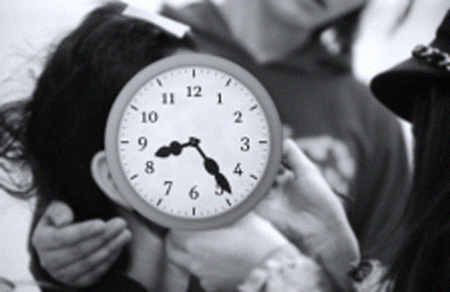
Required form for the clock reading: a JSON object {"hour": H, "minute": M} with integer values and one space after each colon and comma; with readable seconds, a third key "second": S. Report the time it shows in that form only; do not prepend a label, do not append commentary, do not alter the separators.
{"hour": 8, "minute": 24}
